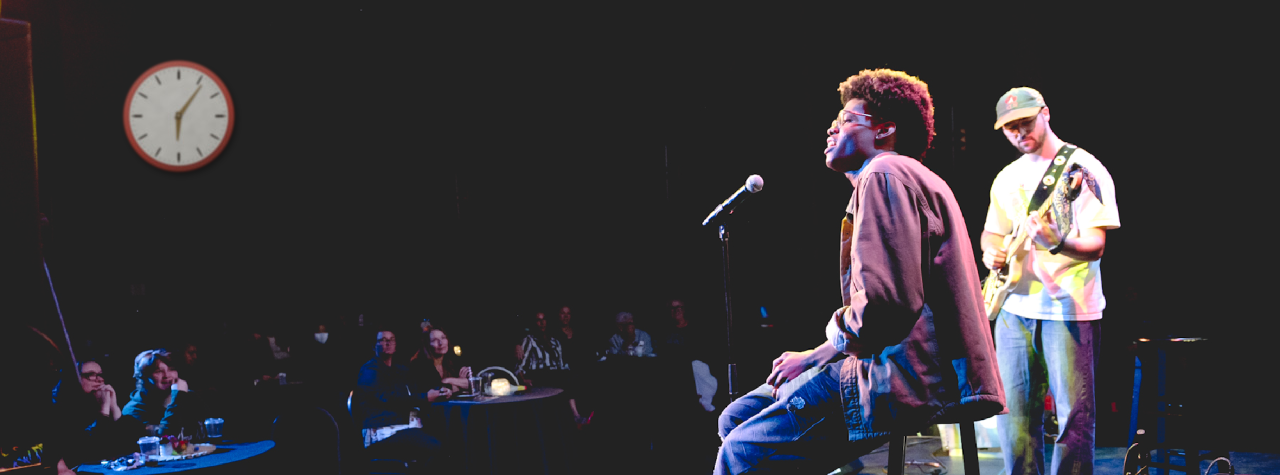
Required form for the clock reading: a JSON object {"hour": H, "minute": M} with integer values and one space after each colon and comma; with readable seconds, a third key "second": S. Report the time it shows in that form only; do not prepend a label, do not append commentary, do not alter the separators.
{"hour": 6, "minute": 6}
